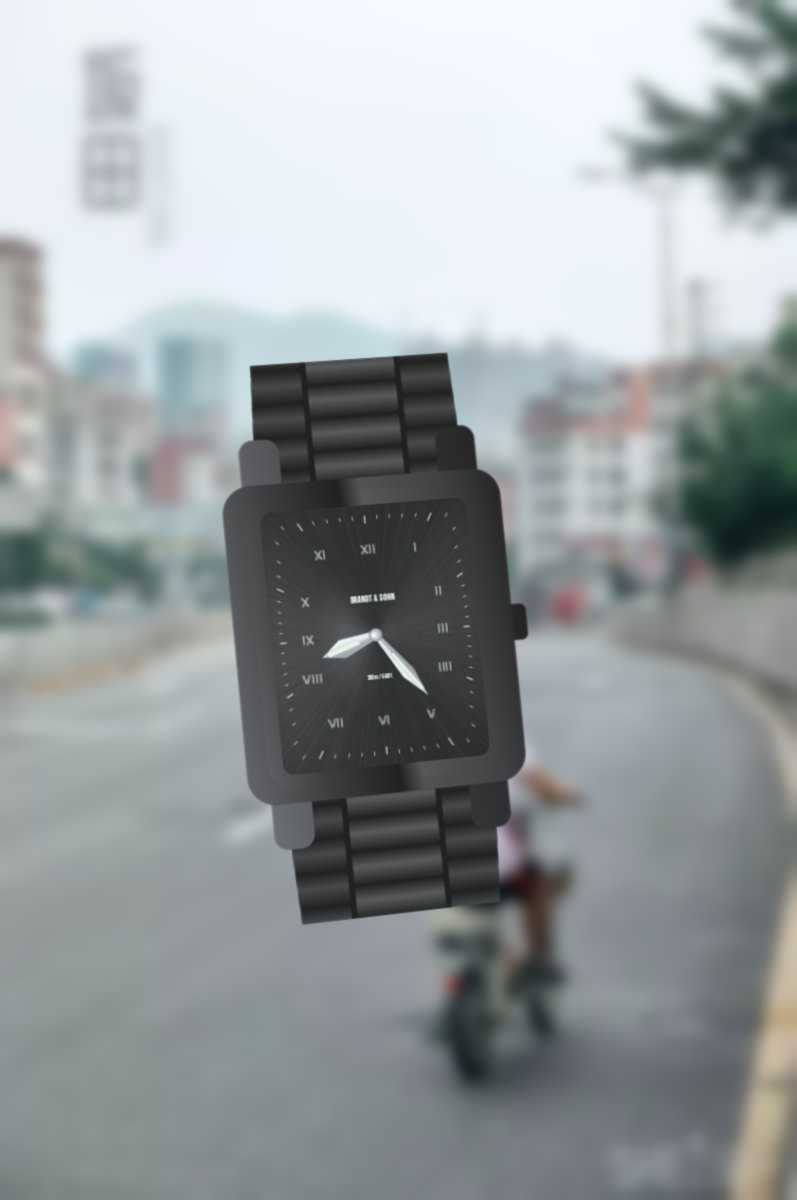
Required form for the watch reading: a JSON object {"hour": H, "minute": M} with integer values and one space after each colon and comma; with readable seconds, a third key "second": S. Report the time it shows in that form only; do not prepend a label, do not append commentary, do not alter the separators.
{"hour": 8, "minute": 24}
